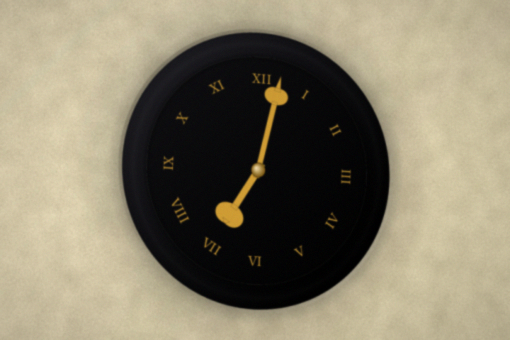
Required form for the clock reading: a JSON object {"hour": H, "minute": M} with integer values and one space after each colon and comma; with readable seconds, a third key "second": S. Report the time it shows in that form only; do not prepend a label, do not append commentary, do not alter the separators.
{"hour": 7, "minute": 2}
